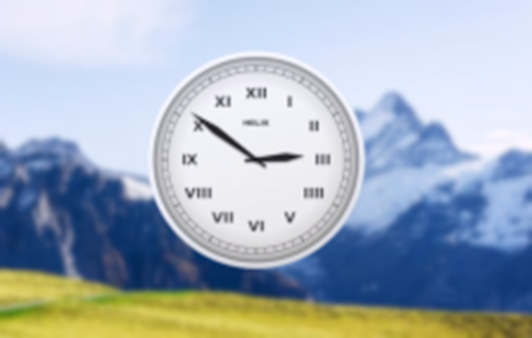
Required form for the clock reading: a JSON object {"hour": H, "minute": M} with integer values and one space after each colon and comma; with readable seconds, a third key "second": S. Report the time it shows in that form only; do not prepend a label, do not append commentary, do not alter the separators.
{"hour": 2, "minute": 51}
